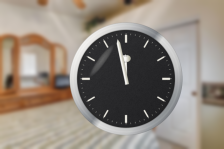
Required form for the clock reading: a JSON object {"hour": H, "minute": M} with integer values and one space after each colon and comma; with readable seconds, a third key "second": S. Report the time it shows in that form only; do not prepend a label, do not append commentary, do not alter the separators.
{"hour": 11, "minute": 58}
